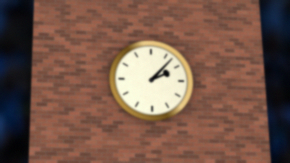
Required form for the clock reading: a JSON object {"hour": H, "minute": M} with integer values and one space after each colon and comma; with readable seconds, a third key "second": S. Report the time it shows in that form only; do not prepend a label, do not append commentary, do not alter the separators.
{"hour": 2, "minute": 7}
